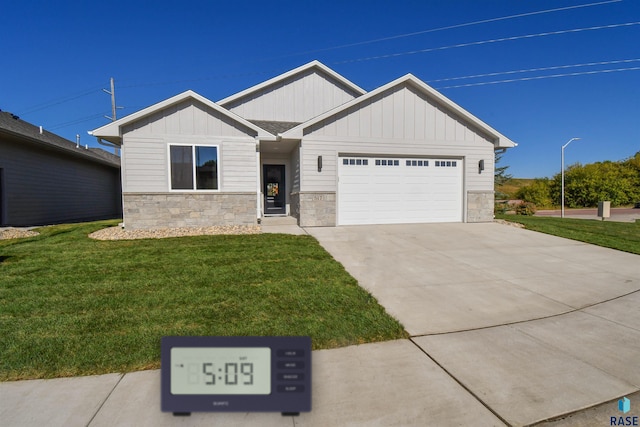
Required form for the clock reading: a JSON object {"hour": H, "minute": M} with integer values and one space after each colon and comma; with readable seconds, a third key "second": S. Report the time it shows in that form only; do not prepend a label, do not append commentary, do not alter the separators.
{"hour": 5, "minute": 9}
